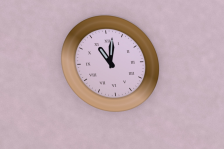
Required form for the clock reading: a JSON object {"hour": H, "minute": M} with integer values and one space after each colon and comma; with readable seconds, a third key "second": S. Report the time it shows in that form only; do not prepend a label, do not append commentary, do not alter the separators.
{"hour": 11, "minute": 2}
